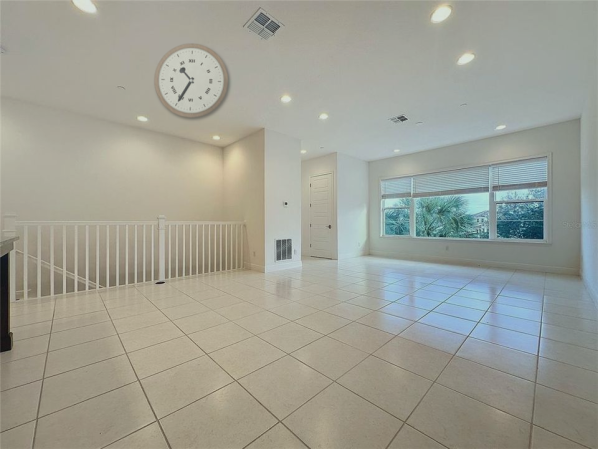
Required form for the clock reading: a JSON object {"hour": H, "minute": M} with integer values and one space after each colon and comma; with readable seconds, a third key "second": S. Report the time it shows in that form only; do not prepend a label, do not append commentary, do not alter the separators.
{"hour": 10, "minute": 35}
